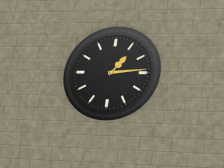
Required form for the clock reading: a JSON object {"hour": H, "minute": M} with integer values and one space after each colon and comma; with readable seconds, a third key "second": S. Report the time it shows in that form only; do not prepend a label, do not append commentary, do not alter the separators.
{"hour": 1, "minute": 14}
